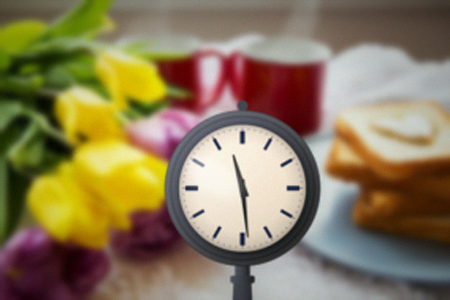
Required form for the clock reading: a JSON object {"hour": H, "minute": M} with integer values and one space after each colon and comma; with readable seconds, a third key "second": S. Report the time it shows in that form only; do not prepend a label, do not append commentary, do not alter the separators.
{"hour": 11, "minute": 29}
